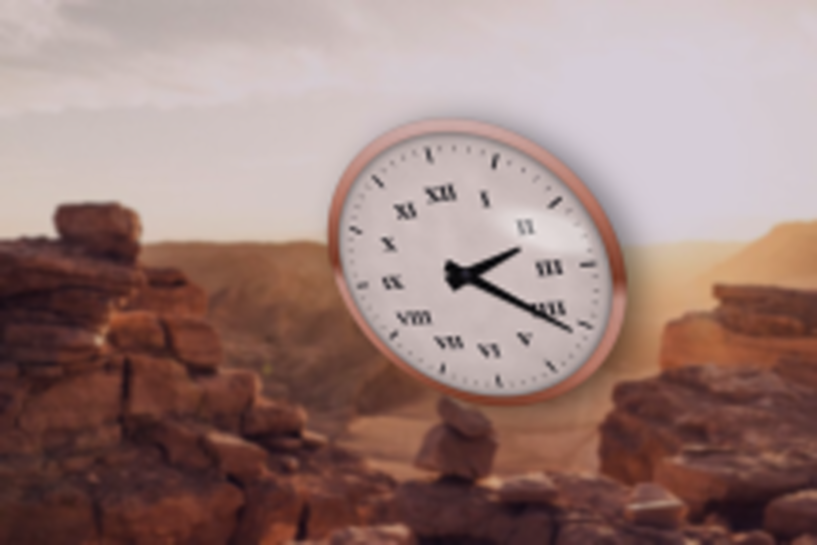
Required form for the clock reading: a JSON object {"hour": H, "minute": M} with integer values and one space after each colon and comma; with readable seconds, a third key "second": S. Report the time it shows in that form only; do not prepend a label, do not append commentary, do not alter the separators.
{"hour": 2, "minute": 21}
